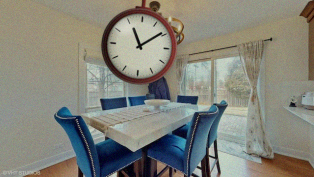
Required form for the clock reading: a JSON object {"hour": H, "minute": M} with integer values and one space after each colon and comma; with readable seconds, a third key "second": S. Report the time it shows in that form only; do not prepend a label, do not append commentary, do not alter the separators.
{"hour": 11, "minute": 9}
